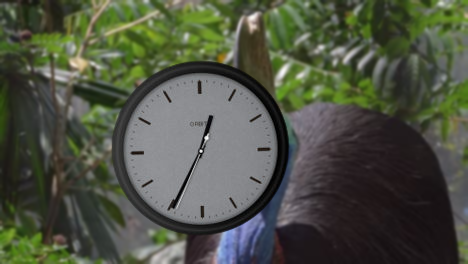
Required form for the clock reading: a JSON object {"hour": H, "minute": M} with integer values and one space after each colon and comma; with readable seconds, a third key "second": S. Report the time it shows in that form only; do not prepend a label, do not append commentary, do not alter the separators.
{"hour": 12, "minute": 34, "second": 34}
